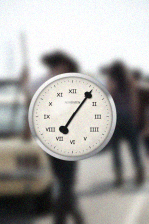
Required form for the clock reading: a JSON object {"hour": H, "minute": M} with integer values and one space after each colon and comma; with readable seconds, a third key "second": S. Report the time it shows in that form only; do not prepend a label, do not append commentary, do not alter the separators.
{"hour": 7, "minute": 6}
